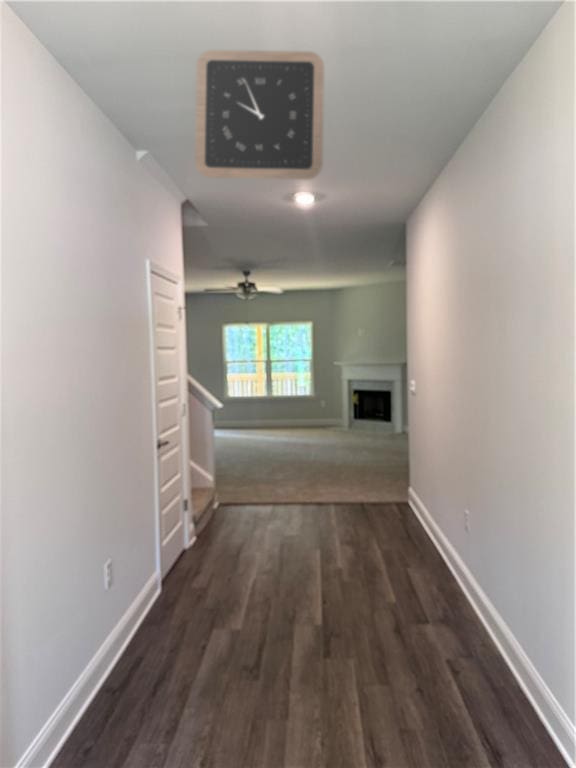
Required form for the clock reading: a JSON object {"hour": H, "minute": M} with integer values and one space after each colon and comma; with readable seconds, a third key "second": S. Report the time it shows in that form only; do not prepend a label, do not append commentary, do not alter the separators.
{"hour": 9, "minute": 56}
